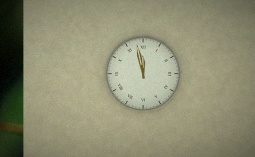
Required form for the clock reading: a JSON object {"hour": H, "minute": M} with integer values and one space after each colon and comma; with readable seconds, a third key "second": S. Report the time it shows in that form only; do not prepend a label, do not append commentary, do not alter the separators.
{"hour": 11, "minute": 58}
